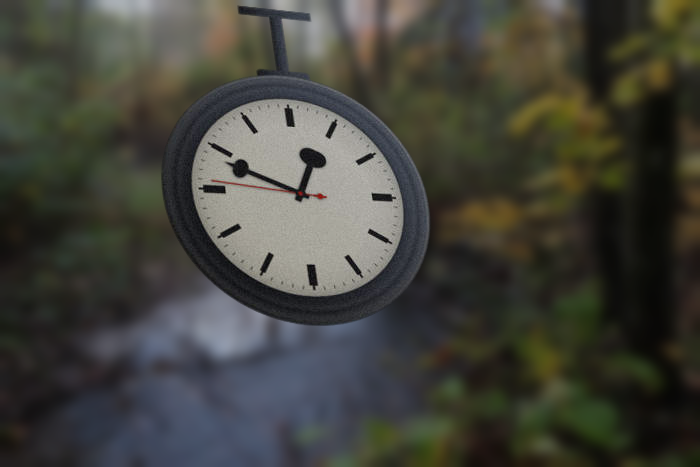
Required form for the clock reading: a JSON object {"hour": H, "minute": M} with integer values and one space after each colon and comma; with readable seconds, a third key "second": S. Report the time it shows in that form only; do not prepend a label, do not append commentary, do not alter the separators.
{"hour": 12, "minute": 48, "second": 46}
